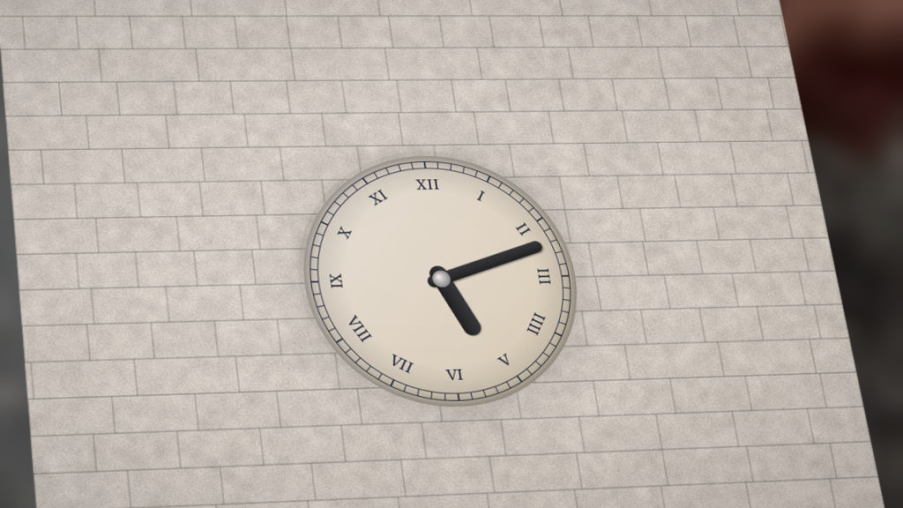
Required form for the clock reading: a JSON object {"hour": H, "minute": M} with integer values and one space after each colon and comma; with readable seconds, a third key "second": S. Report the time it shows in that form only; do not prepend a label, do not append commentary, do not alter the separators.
{"hour": 5, "minute": 12}
